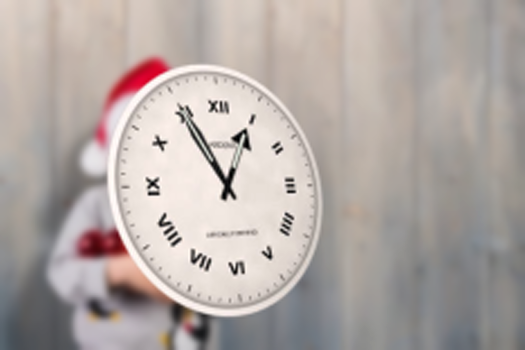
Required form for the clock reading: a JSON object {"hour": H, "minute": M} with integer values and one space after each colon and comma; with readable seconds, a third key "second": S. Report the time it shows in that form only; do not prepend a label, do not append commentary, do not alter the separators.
{"hour": 12, "minute": 55}
